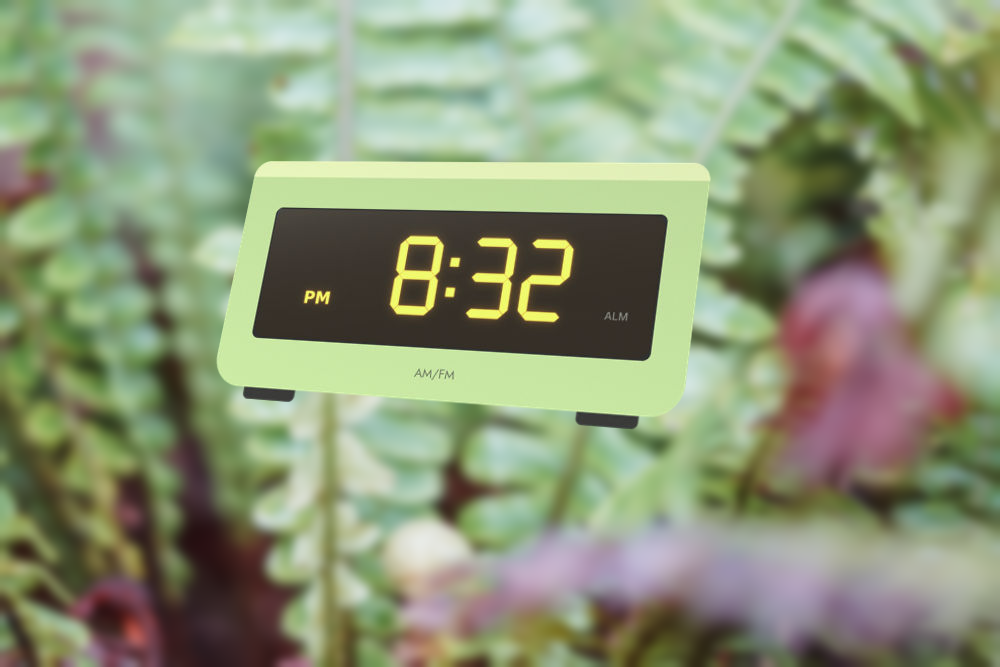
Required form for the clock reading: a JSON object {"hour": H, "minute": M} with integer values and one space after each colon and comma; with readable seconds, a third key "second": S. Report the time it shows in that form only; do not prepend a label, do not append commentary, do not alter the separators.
{"hour": 8, "minute": 32}
